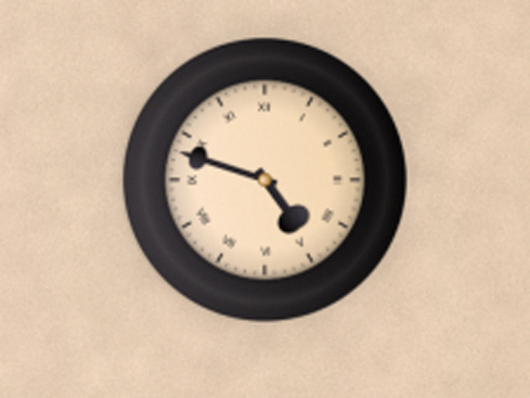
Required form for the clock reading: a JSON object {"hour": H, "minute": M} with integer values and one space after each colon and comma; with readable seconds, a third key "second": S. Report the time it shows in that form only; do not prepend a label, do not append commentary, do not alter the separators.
{"hour": 4, "minute": 48}
